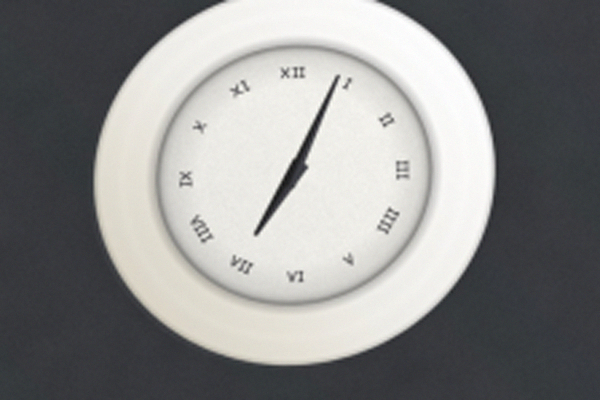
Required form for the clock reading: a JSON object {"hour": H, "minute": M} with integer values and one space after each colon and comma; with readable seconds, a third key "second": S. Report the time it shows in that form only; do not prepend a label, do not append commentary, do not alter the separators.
{"hour": 7, "minute": 4}
